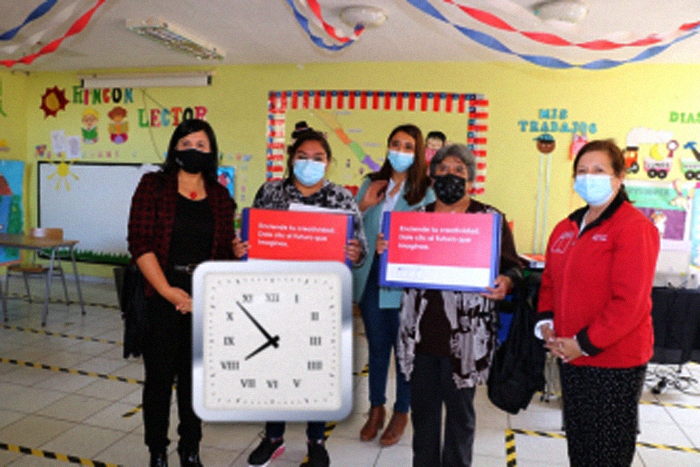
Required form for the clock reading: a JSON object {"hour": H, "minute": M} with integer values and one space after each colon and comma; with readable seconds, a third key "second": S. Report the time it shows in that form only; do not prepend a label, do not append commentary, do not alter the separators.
{"hour": 7, "minute": 53}
